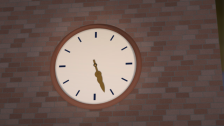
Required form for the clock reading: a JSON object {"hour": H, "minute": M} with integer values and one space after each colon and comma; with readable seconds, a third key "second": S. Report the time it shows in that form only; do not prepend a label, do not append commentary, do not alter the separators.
{"hour": 5, "minute": 27}
